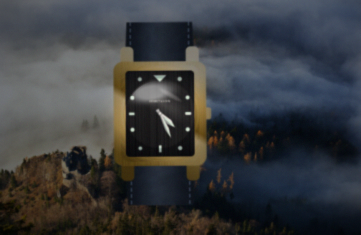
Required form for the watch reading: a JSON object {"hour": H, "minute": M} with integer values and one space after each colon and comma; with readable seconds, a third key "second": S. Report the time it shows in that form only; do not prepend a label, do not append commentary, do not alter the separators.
{"hour": 4, "minute": 26}
